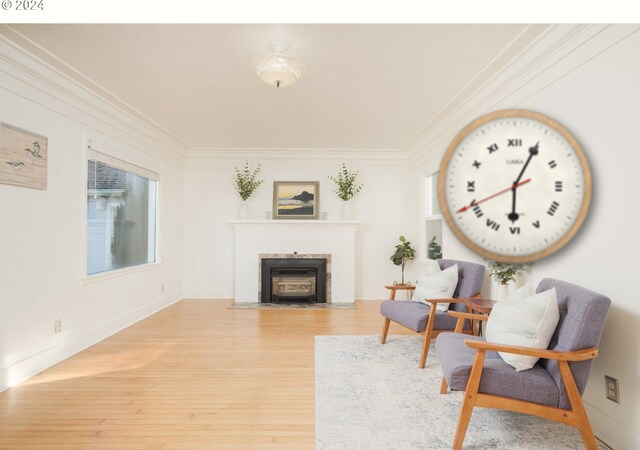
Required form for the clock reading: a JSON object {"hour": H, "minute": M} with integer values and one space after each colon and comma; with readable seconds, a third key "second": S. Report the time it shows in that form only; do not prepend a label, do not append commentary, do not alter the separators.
{"hour": 6, "minute": 4, "second": 41}
